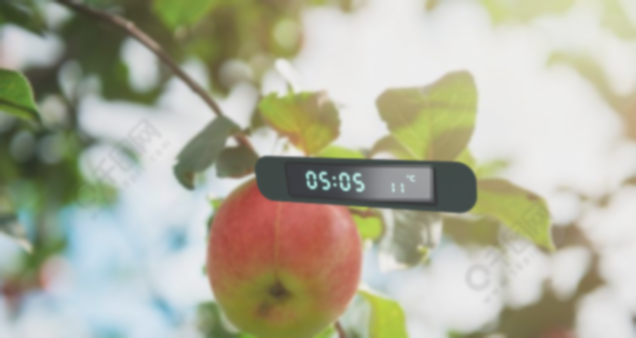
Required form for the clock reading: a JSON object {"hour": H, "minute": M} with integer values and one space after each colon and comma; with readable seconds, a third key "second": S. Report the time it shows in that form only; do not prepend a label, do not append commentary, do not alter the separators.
{"hour": 5, "minute": 5}
